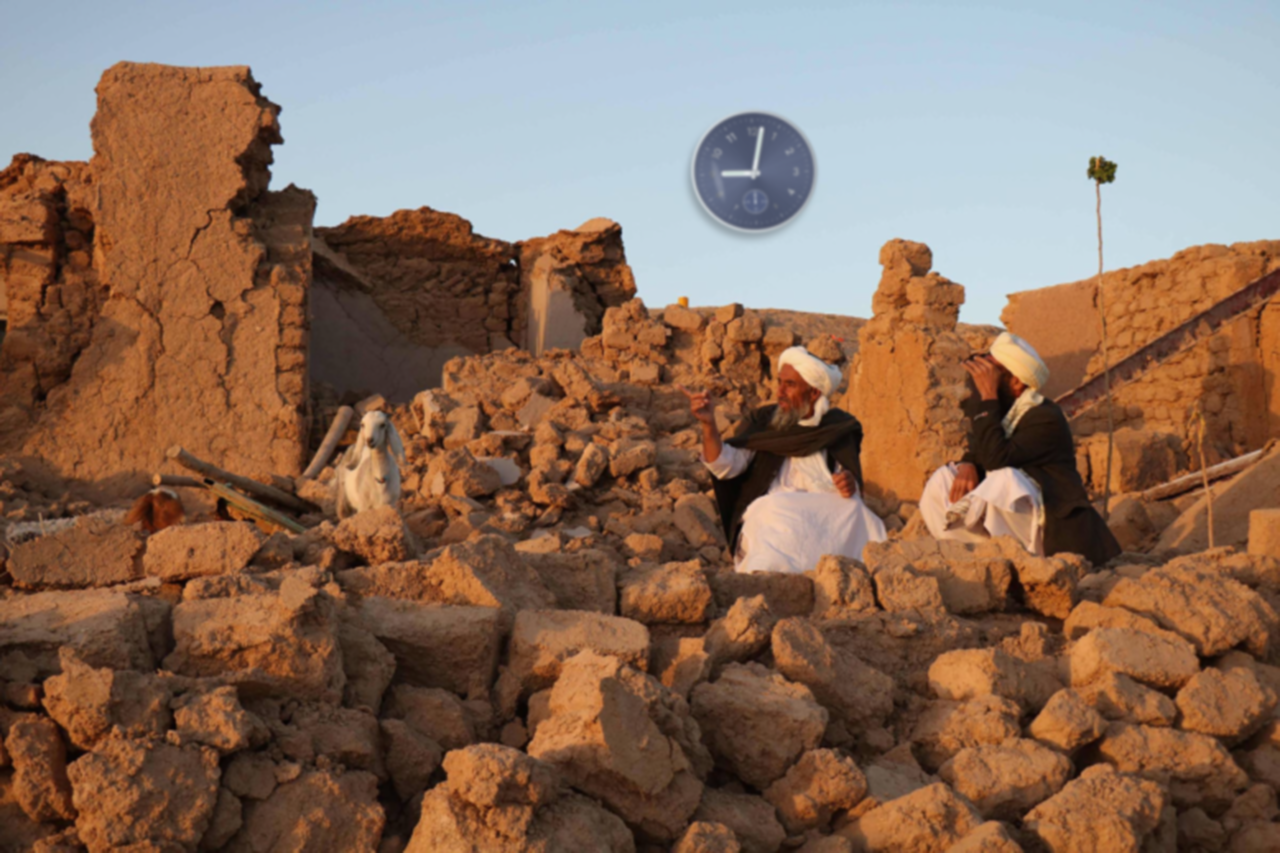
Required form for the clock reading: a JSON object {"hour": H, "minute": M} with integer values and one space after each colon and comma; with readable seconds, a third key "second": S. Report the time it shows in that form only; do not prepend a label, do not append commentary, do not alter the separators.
{"hour": 9, "minute": 2}
